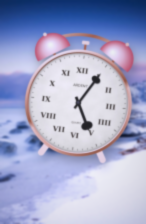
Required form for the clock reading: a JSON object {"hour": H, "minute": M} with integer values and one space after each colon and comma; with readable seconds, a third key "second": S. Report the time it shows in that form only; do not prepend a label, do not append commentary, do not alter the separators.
{"hour": 5, "minute": 5}
